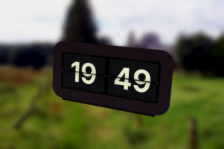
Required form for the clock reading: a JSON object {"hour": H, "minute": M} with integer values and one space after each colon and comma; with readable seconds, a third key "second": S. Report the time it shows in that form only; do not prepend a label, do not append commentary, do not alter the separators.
{"hour": 19, "minute": 49}
